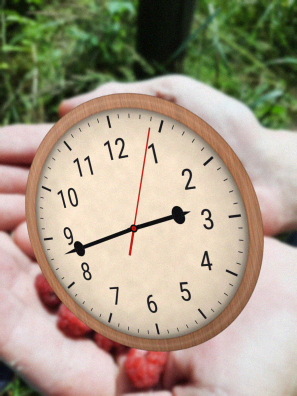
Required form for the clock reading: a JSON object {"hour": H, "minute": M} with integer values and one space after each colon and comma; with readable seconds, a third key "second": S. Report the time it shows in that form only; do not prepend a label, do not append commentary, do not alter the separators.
{"hour": 2, "minute": 43, "second": 4}
